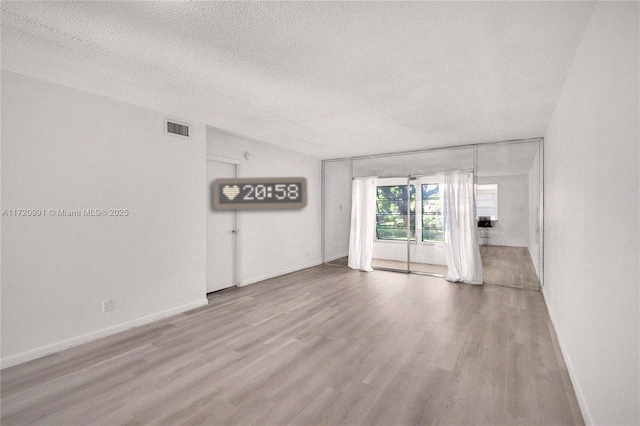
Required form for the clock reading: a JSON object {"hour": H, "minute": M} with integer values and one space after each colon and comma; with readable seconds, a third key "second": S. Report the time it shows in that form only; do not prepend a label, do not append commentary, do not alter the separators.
{"hour": 20, "minute": 58}
